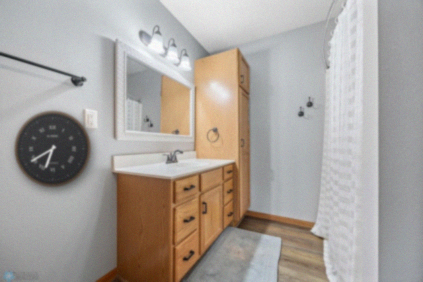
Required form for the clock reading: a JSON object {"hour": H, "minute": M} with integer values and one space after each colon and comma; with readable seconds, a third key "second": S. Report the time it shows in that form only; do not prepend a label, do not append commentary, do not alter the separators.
{"hour": 6, "minute": 40}
